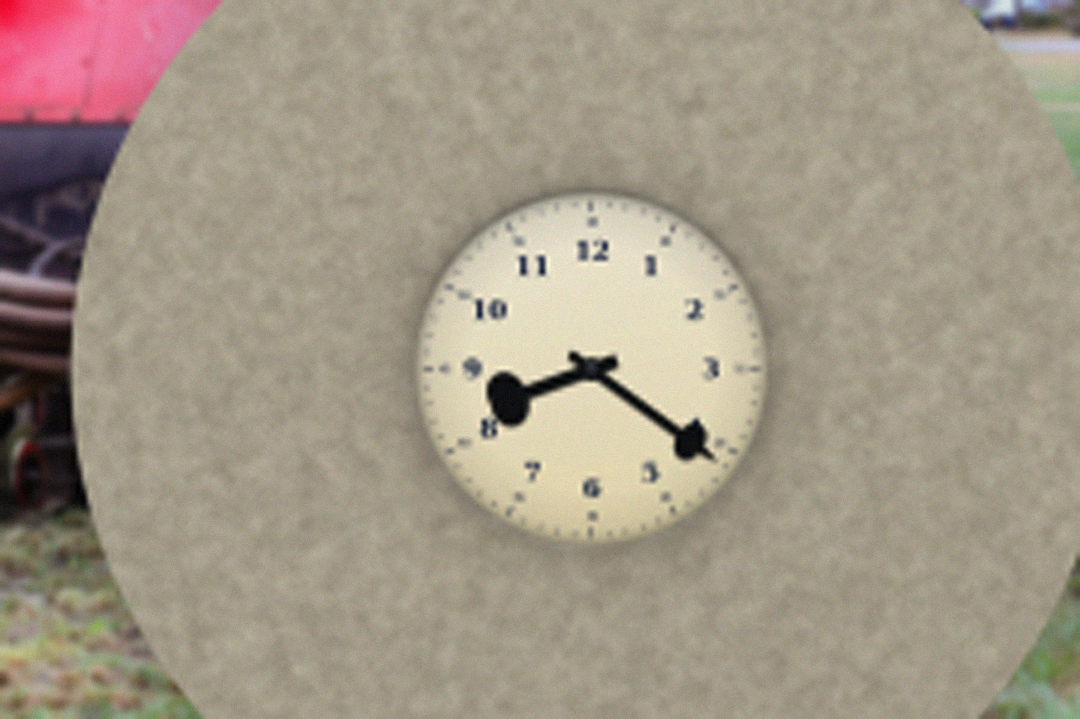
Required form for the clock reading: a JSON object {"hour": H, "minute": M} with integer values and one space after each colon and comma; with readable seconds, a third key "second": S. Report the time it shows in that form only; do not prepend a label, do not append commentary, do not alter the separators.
{"hour": 8, "minute": 21}
